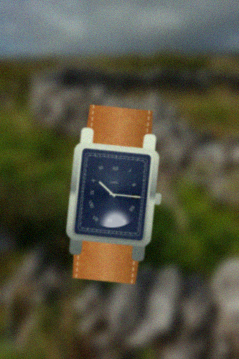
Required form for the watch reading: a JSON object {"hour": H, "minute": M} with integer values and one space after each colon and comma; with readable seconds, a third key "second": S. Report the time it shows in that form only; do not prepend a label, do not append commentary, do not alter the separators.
{"hour": 10, "minute": 15}
